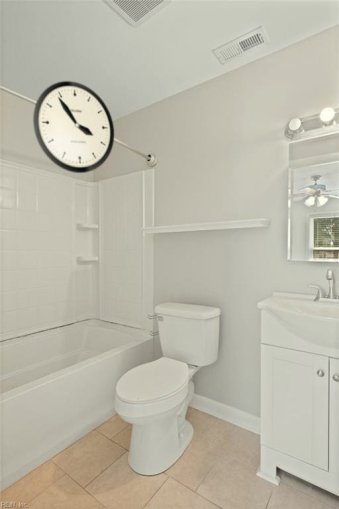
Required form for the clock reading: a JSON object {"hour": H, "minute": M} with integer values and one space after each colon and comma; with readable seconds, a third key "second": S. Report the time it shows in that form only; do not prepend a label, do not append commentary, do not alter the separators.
{"hour": 3, "minute": 54}
